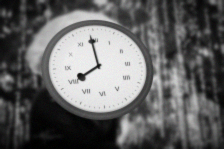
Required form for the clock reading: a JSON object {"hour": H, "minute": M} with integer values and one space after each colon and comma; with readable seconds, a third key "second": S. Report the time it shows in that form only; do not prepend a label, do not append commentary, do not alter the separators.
{"hour": 7, "minute": 59}
